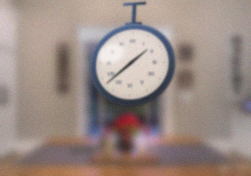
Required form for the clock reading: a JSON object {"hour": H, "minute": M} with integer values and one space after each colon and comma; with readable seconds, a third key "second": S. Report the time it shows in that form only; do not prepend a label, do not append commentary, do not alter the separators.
{"hour": 1, "minute": 38}
